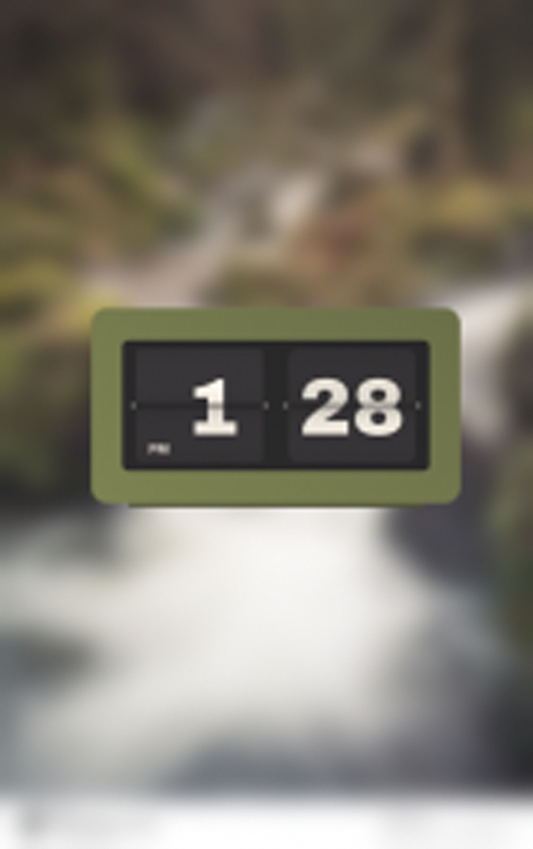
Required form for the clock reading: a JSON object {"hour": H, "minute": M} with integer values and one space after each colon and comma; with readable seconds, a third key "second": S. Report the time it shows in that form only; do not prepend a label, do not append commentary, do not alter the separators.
{"hour": 1, "minute": 28}
